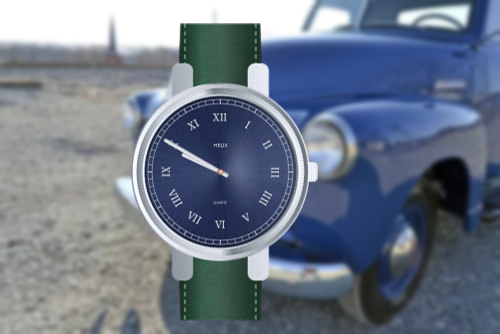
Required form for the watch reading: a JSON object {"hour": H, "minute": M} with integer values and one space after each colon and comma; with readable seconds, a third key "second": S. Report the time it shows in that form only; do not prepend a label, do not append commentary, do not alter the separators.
{"hour": 9, "minute": 50}
